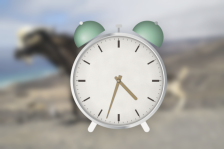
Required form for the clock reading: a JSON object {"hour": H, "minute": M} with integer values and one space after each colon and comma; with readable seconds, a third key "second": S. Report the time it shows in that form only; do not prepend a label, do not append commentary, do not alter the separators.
{"hour": 4, "minute": 33}
